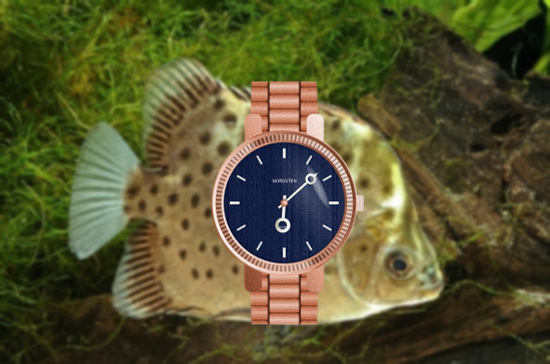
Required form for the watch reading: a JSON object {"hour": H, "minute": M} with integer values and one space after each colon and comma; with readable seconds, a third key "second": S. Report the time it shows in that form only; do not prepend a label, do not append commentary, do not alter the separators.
{"hour": 6, "minute": 8}
